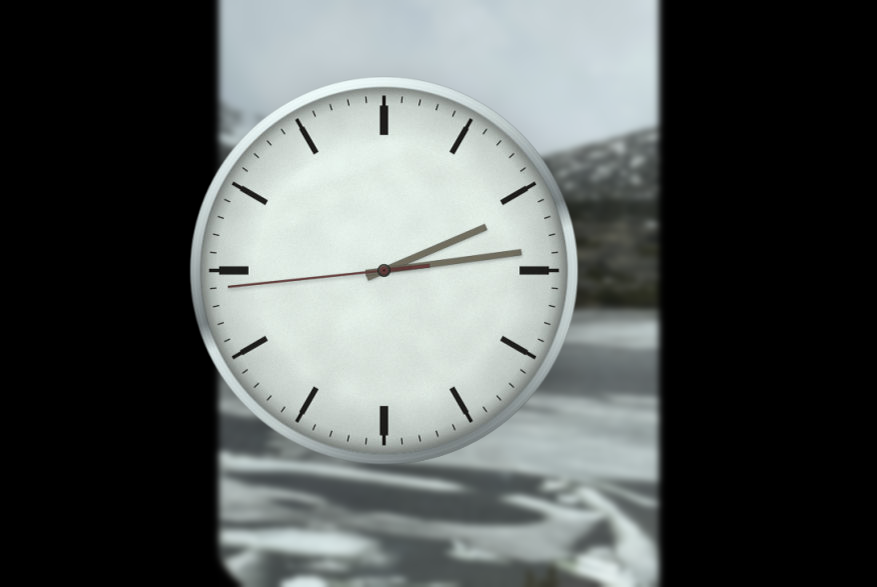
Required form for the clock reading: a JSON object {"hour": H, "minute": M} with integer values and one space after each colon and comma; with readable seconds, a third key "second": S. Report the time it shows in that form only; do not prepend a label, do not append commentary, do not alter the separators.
{"hour": 2, "minute": 13, "second": 44}
